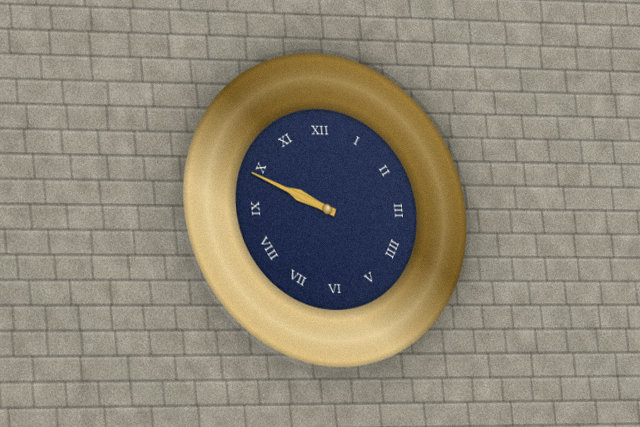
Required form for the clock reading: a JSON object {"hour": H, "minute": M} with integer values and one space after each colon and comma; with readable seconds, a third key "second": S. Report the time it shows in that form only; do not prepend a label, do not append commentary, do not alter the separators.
{"hour": 9, "minute": 49}
